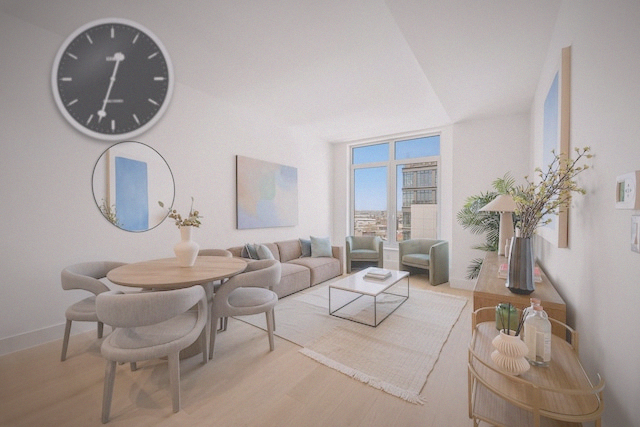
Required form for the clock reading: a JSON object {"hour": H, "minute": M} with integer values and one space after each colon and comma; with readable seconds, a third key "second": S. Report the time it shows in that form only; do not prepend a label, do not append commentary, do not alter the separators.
{"hour": 12, "minute": 33}
